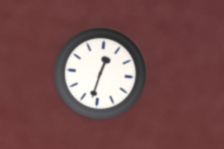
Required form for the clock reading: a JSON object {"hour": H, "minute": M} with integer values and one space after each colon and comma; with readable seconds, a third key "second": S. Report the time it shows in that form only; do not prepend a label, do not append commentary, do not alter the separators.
{"hour": 12, "minute": 32}
